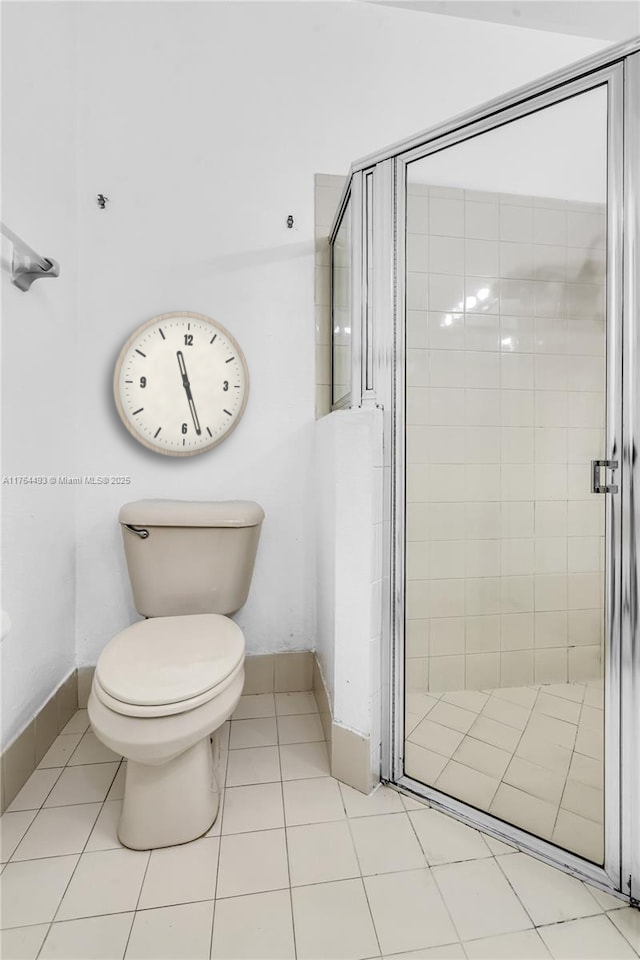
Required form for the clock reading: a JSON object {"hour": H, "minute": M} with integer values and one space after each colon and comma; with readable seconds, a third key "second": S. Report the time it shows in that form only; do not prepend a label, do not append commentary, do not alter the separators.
{"hour": 11, "minute": 27}
